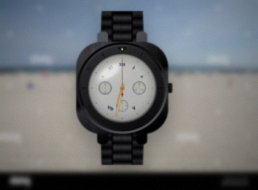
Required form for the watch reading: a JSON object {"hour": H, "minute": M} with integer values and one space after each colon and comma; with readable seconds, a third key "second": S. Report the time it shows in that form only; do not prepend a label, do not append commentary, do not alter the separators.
{"hour": 6, "minute": 32}
